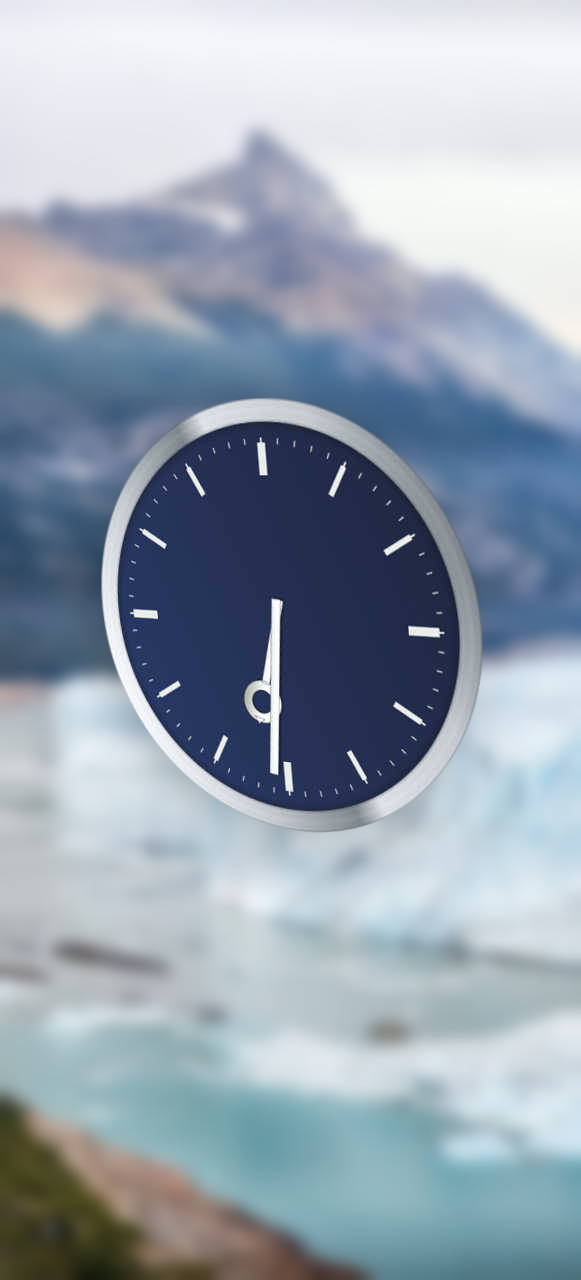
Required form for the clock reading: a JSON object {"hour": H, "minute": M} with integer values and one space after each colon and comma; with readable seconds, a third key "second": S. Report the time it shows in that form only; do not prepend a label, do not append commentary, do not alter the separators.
{"hour": 6, "minute": 31}
